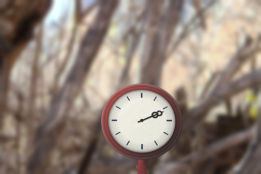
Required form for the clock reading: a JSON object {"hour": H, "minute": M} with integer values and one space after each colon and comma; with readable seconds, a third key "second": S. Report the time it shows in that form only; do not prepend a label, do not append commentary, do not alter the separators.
{"hour": 2, "minute": 11}
